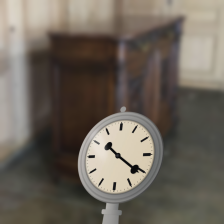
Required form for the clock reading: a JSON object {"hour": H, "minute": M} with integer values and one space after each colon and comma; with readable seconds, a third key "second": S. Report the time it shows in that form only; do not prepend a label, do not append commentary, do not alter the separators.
{"hour": 10, "minute": 21}
